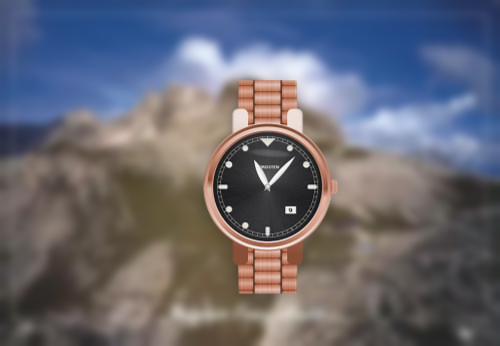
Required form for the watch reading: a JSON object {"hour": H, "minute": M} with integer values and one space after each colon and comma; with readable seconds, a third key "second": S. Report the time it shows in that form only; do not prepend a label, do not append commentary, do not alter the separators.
{"hour": 11, "minute": 7}
